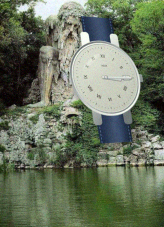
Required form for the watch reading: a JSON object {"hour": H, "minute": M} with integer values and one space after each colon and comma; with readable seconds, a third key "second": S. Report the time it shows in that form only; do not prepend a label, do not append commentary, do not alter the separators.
{"hour": 3, "minute": 15}
